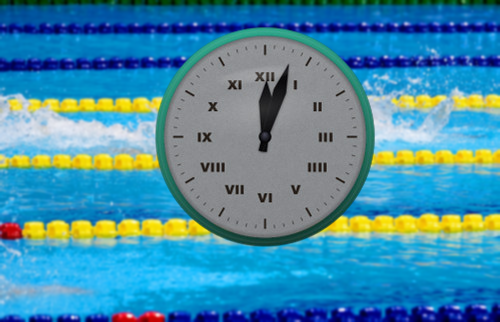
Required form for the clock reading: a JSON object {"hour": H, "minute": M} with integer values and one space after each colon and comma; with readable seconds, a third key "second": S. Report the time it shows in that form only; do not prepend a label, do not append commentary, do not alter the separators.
{"hour": 12, "minute": 3}
